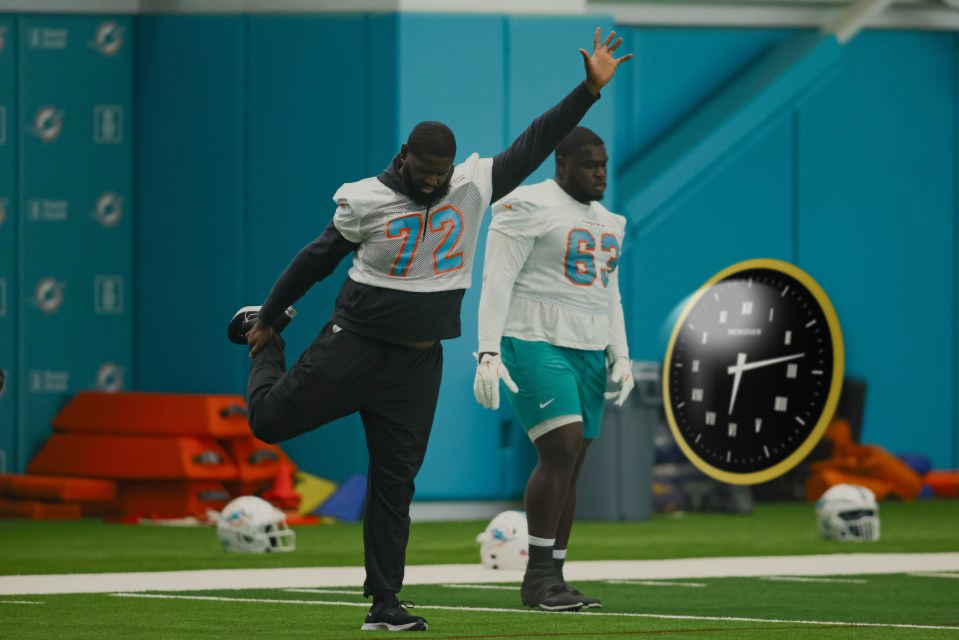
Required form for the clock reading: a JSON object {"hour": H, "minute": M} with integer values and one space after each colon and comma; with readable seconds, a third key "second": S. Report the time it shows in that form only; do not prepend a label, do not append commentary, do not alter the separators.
{"hour": 6, "minute": 13}
